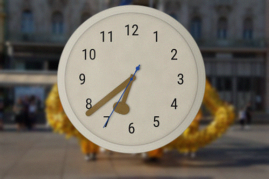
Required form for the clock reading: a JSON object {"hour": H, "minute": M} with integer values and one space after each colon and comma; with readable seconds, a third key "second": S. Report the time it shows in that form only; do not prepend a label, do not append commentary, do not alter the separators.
{"hour": 6, "minute": 38, "second": 35}
